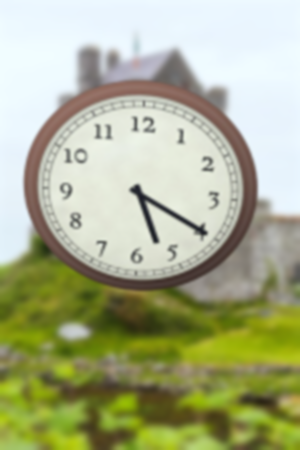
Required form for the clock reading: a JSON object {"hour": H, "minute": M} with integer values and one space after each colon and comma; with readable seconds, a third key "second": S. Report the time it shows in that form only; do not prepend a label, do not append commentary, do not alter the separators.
{"hour": 5, "minute": 20}
